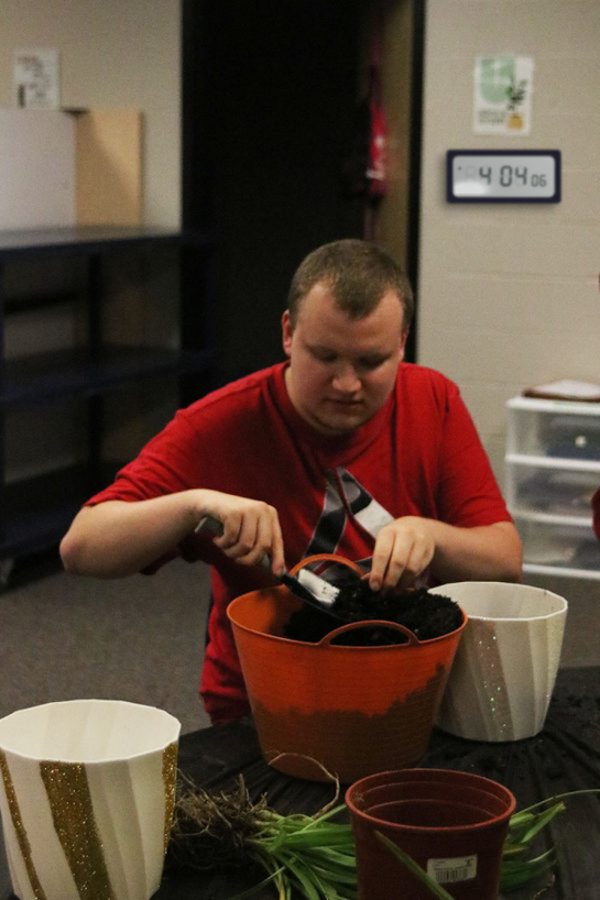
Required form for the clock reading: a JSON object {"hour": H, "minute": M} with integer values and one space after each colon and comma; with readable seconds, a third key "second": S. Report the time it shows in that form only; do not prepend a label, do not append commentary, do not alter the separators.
{"hour": 4, "minute": 4}
